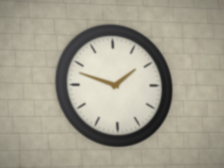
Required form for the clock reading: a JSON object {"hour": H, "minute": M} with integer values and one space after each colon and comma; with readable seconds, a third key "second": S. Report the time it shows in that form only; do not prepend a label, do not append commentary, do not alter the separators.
{"hour": 1, "minute": 48}
